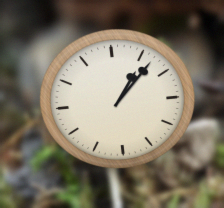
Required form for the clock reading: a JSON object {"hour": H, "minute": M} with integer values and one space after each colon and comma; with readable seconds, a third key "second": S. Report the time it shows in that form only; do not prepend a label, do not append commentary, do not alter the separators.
{"hour": 1, "minute": 7}
